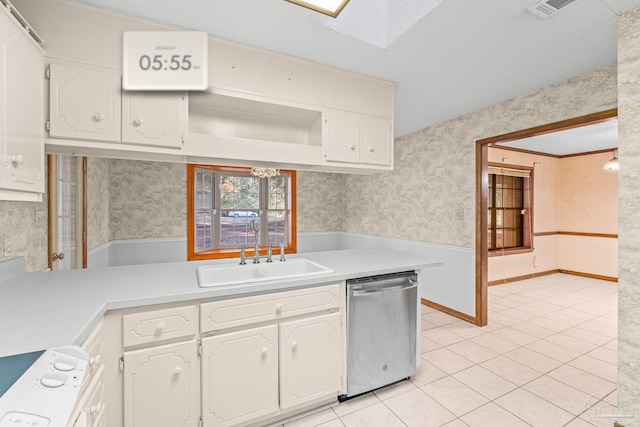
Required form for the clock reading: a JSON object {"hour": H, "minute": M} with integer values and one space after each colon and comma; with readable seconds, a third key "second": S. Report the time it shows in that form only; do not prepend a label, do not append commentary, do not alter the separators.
{"hour": 5, "minute": 55}
